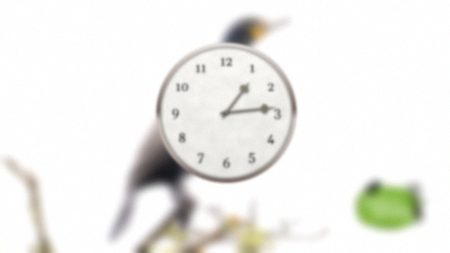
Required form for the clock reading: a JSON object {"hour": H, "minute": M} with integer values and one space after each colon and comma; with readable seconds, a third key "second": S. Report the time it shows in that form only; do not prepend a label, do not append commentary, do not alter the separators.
{"hour": 1, "minute": 14}
